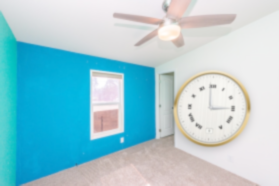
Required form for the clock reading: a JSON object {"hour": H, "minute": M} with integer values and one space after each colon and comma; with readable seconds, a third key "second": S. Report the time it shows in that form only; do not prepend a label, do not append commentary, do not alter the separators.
{"hour": 2, "minute": 59}
